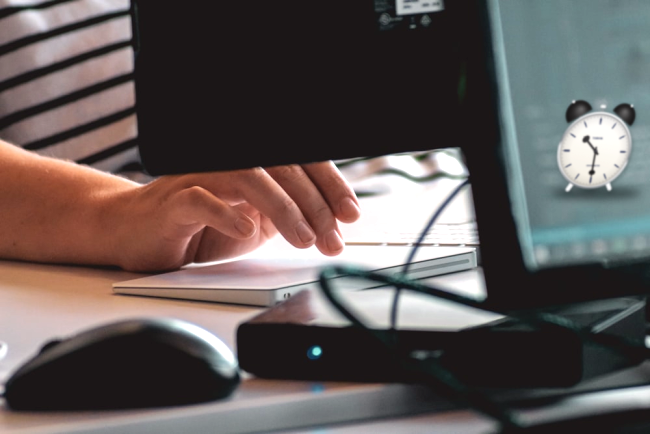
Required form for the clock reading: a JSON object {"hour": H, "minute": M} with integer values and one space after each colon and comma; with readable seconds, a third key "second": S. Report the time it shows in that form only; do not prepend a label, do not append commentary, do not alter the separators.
{"hour": 10, "minute": 30}
